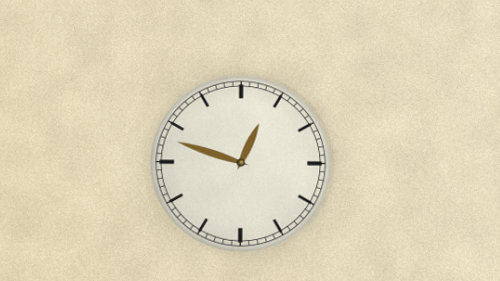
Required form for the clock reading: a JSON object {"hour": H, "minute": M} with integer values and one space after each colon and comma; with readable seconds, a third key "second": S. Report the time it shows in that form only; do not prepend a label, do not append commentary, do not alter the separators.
{"hour": 12, "minute": 48}
